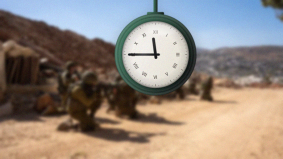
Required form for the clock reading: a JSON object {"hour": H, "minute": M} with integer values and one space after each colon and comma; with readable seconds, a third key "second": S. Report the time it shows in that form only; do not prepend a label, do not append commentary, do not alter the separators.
{"hour": 11, "minute": 45}
